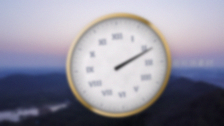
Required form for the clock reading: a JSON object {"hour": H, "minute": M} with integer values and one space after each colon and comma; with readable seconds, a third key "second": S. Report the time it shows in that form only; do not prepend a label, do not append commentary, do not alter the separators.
{"hour": 2, "minute": 11}
